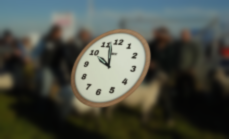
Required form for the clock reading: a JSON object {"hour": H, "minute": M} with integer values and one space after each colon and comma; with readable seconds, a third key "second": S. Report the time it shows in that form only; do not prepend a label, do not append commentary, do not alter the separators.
{"hour": 9, "minute": 57}
